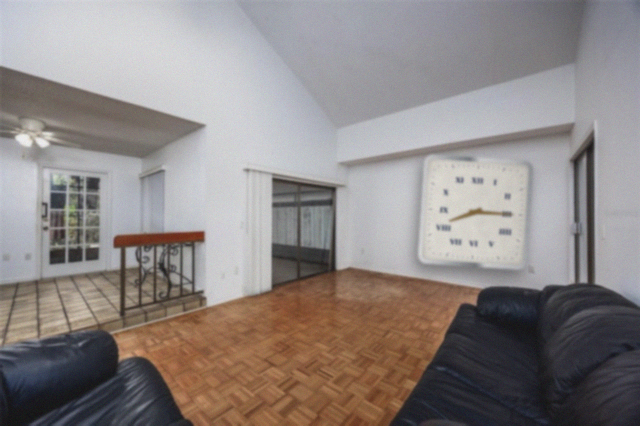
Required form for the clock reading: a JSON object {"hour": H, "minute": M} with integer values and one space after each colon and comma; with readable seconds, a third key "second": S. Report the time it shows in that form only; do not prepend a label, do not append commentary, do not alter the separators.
{"hour": 8, "minute": 15}
